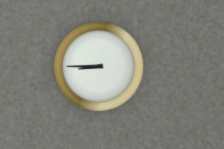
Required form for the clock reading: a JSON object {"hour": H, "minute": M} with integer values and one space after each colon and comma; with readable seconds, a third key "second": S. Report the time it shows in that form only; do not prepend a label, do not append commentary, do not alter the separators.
{"hour": 8, "minute": 45}
